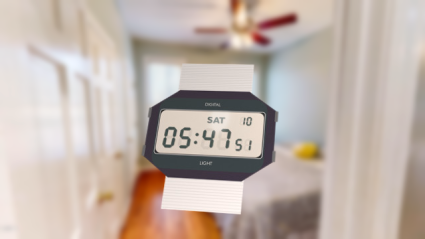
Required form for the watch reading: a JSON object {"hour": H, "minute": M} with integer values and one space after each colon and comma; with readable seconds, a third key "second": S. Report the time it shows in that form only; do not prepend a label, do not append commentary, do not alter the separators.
{"hour": 5, "minute": 47, "second": 51}
